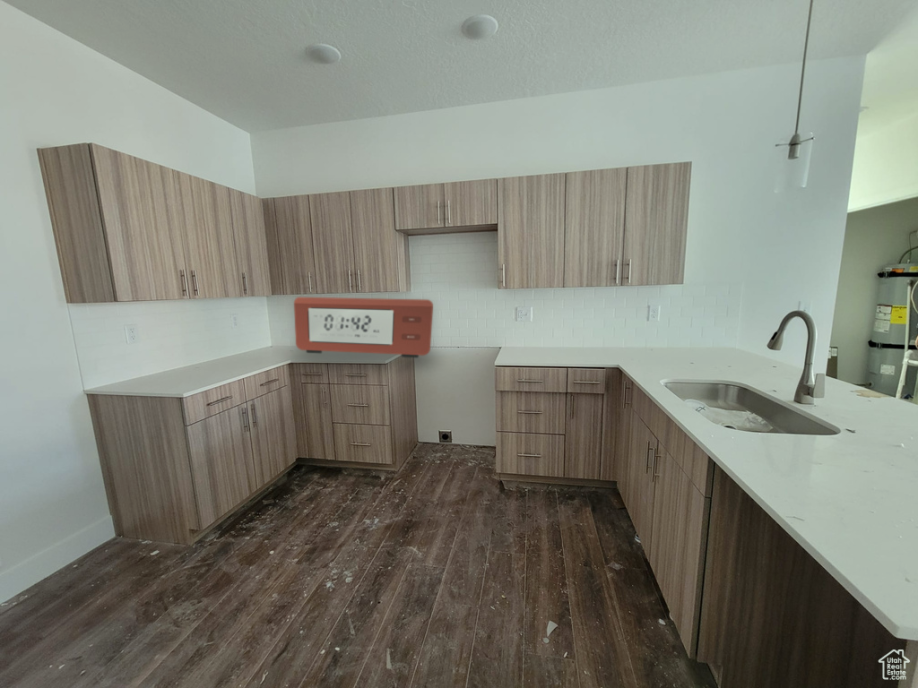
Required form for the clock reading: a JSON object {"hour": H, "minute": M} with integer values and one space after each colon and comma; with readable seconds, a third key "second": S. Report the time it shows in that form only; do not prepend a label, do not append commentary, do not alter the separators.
{"hour": 1, "minute": 42}
